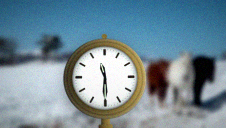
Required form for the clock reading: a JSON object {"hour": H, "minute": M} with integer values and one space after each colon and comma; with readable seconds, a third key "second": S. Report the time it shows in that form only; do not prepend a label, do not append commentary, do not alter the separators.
{"hour": 11, "minute": 30}
